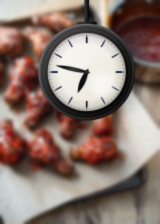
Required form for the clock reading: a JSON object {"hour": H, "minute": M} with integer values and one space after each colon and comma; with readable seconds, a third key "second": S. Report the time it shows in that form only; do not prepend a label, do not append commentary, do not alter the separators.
{"hour": 6, "minute": 47}
